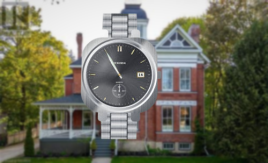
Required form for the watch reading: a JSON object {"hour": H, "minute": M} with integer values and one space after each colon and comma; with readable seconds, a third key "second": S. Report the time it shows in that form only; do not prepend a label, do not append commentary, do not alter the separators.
{"hour": 10, "minute": 55}
